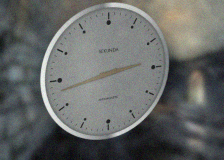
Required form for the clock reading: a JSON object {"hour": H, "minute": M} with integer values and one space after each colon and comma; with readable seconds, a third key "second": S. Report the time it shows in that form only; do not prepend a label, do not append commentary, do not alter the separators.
{"hour": 2, "minute": 43}
